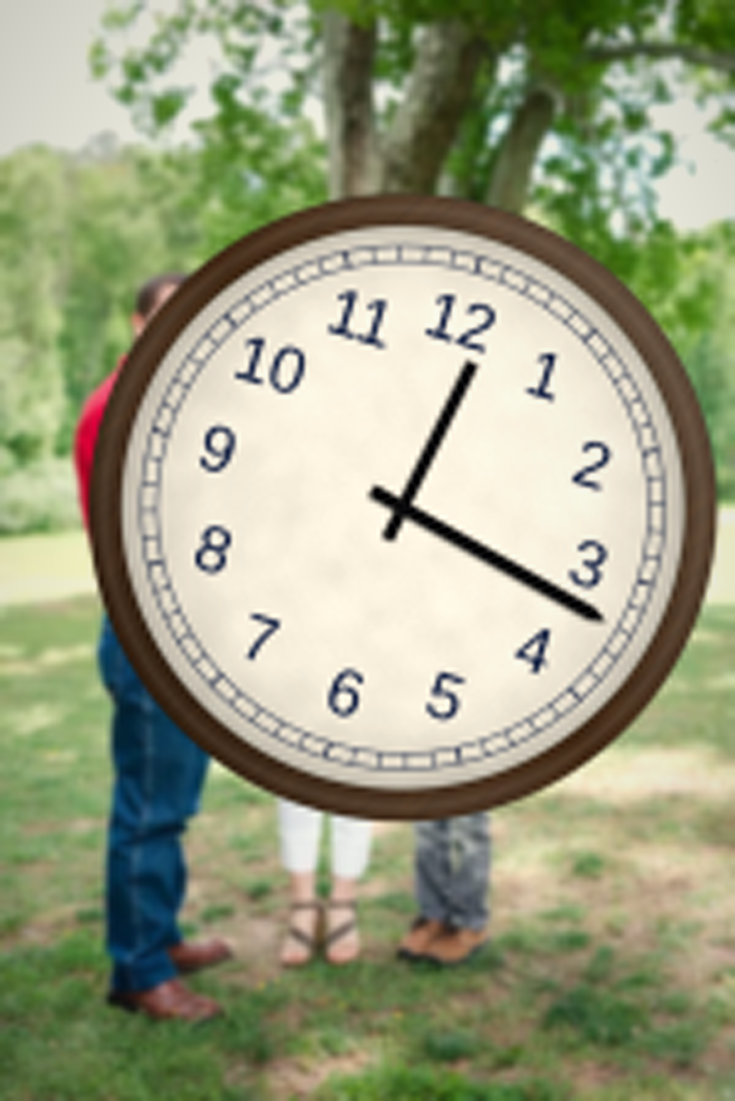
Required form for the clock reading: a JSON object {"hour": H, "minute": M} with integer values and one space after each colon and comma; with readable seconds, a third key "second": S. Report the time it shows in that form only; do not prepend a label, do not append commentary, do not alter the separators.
{"hour": 12, "minute": 17}
